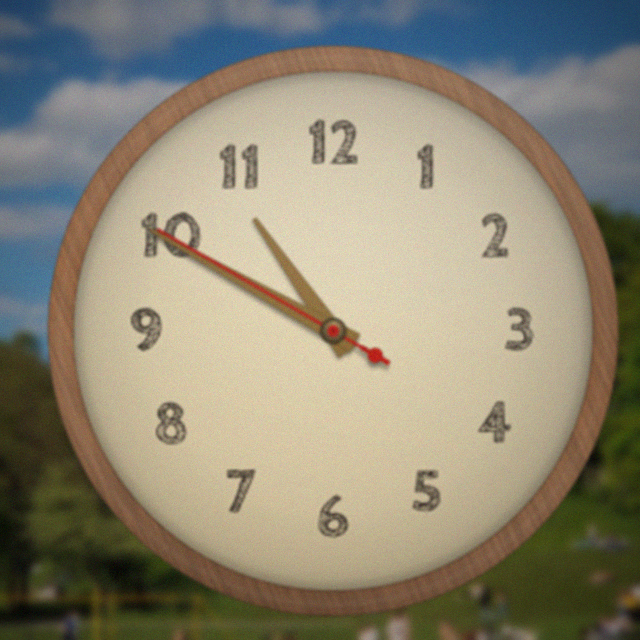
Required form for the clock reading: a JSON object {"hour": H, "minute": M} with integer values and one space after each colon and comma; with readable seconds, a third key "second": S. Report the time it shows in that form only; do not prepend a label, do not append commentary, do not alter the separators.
{"hour": 10, "minute": 49, "second": 50}
